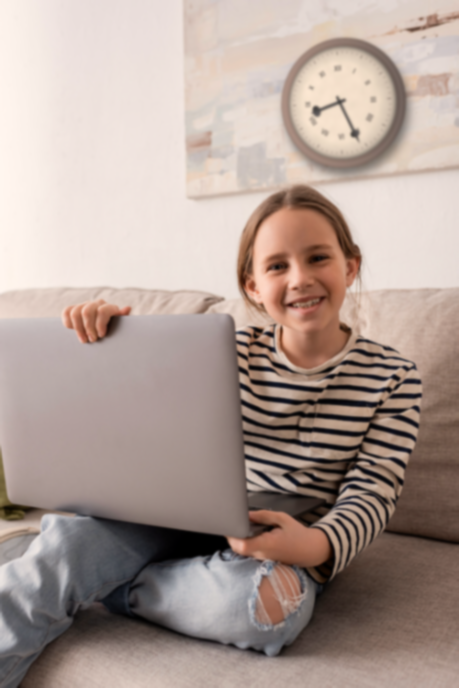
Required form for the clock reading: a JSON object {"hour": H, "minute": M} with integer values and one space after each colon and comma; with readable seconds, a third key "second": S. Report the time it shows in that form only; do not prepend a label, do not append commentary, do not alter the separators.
{"hour": 8, "minute": 26}
